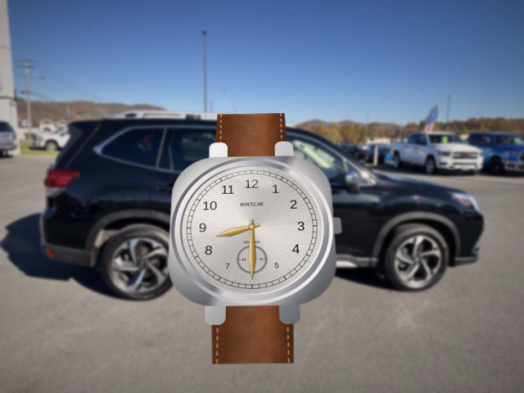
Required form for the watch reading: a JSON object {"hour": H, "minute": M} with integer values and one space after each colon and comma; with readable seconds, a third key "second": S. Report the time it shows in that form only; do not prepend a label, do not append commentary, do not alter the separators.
{"hour": 8, "minute": 30}
